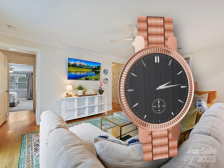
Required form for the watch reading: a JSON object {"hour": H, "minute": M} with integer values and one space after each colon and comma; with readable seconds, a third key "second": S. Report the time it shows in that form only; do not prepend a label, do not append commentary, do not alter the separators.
{"hour": 2, "minute": 14}
